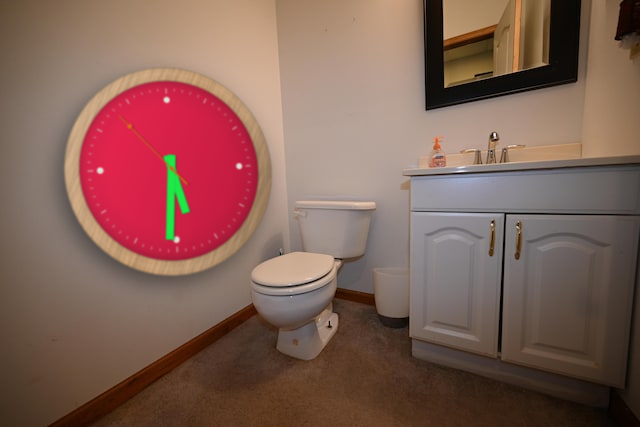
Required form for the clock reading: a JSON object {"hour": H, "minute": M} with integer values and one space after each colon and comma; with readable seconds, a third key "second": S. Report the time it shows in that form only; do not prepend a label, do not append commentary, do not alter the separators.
{"hour": 5, "minute": 30, "second": 53}
